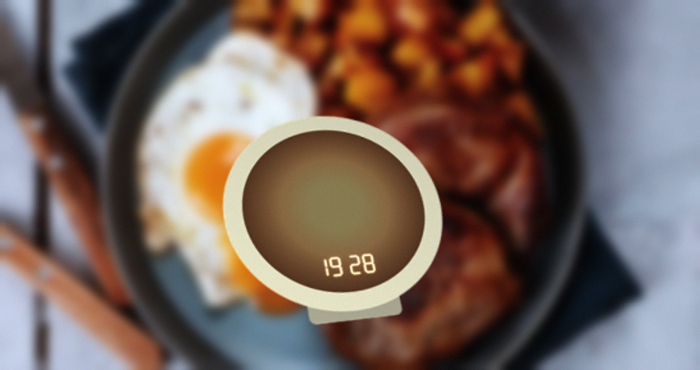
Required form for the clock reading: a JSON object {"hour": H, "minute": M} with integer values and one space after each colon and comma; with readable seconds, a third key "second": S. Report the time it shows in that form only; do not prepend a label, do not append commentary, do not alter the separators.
{"hour": 19, "minute": 28}
